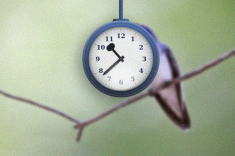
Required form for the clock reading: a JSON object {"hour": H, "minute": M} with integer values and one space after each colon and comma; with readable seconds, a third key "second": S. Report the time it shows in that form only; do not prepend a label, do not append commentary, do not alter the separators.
{"hour": 10, "minute": 38}
